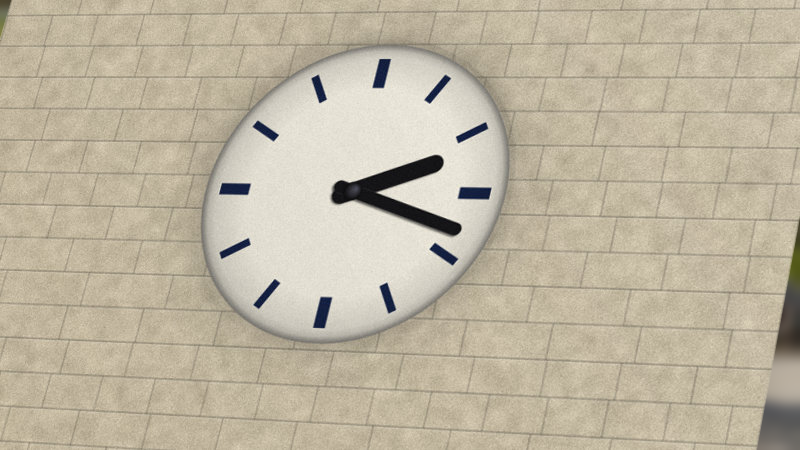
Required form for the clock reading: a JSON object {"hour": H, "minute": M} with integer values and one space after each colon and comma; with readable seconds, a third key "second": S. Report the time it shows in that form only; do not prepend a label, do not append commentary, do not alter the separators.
{"hour": 2, "minute": 18}
